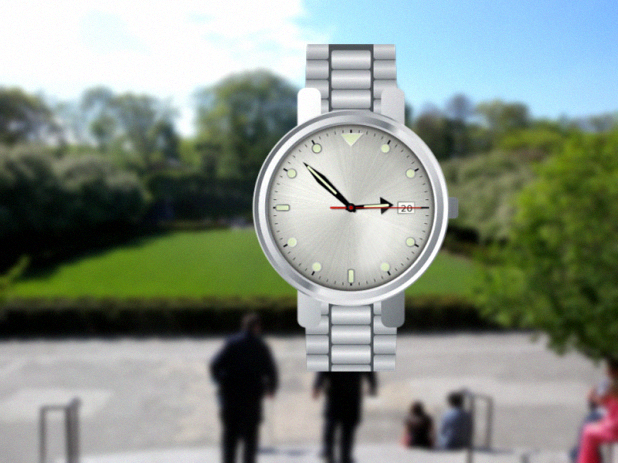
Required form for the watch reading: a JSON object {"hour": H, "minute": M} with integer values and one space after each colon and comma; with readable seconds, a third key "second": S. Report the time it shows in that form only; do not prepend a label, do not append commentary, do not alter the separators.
{"hour": 2, "minute": 52, "second": 15}
